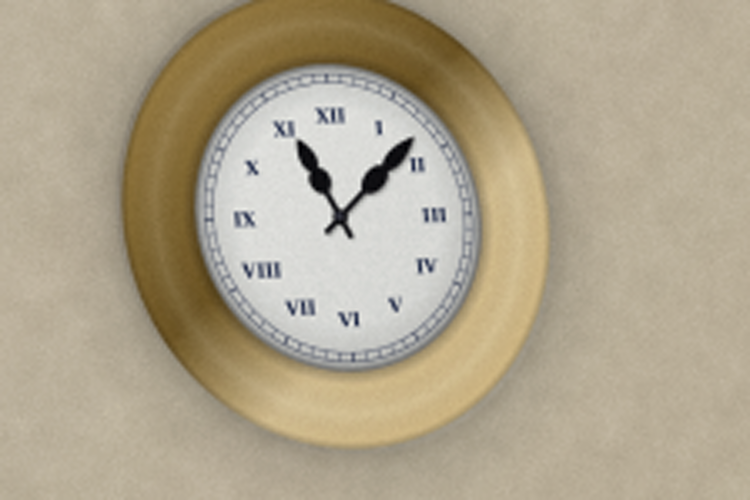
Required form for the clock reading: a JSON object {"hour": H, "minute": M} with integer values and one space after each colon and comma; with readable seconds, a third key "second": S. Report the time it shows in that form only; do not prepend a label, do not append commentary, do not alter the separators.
{"hour": 11, "minute": 8}
